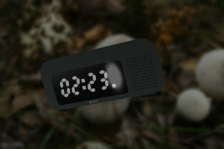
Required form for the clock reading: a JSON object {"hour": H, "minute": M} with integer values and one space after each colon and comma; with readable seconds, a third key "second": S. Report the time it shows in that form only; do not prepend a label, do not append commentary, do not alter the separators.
{"hour": 2, "minute": 23}
